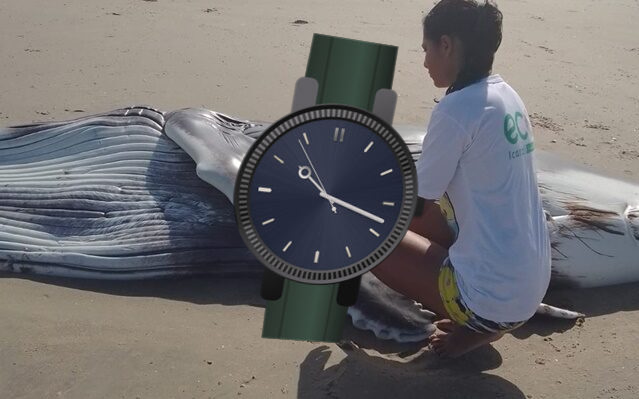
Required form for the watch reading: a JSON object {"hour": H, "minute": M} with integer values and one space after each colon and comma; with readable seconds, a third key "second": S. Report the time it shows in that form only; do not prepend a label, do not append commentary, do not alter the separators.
{"hour": 10, "minute": 17, "second": 54}
